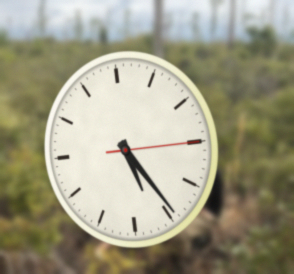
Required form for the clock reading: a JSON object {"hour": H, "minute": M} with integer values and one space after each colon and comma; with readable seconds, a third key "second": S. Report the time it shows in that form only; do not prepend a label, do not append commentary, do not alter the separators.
{"hour": 5, "minute": 24, "second": 15}
